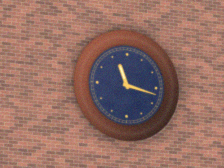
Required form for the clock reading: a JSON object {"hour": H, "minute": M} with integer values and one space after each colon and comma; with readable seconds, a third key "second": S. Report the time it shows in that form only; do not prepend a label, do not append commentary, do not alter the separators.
{"hour": 11, "minute": 17}
